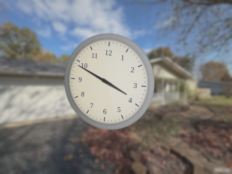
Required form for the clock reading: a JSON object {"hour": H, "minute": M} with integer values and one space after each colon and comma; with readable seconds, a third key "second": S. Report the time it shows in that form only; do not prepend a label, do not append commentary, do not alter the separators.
{"hour": 3, "minute": 49}
